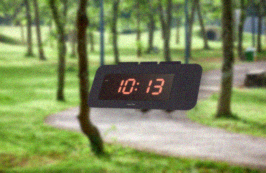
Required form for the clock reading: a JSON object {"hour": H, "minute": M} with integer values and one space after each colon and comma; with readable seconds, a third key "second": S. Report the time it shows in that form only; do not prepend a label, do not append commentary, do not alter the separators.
{"hour": 10, "minute": 13}
